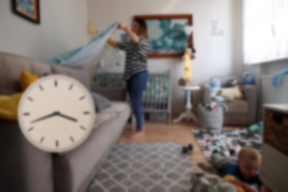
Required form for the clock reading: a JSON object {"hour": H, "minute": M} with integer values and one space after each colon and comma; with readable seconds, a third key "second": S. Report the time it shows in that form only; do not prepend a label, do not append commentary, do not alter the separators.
{"hour": 3, "minute": 42}
